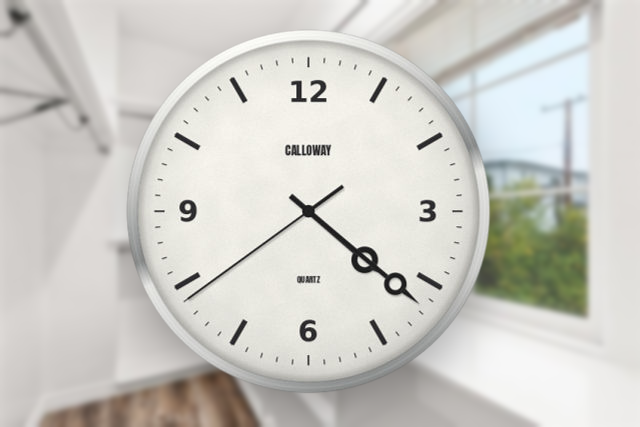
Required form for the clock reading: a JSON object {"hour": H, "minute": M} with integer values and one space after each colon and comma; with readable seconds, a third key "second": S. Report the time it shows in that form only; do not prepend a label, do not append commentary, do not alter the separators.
{"hour": 4, "minute": 21, "second": 39}
